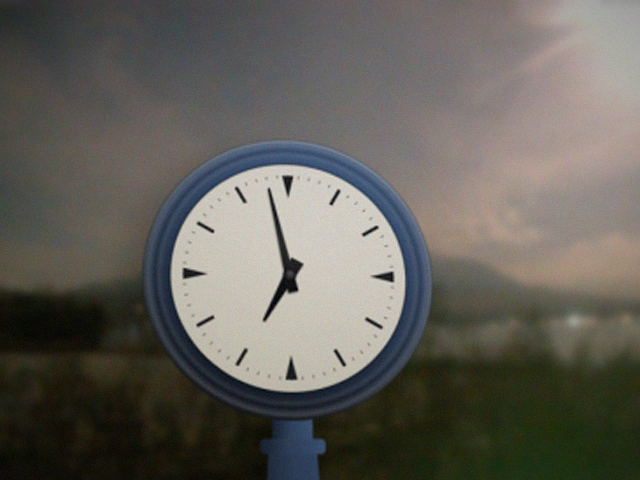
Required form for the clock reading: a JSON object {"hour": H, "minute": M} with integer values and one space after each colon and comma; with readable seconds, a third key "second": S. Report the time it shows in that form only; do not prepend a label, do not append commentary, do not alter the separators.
{"hour": 6, "minute": 58}
